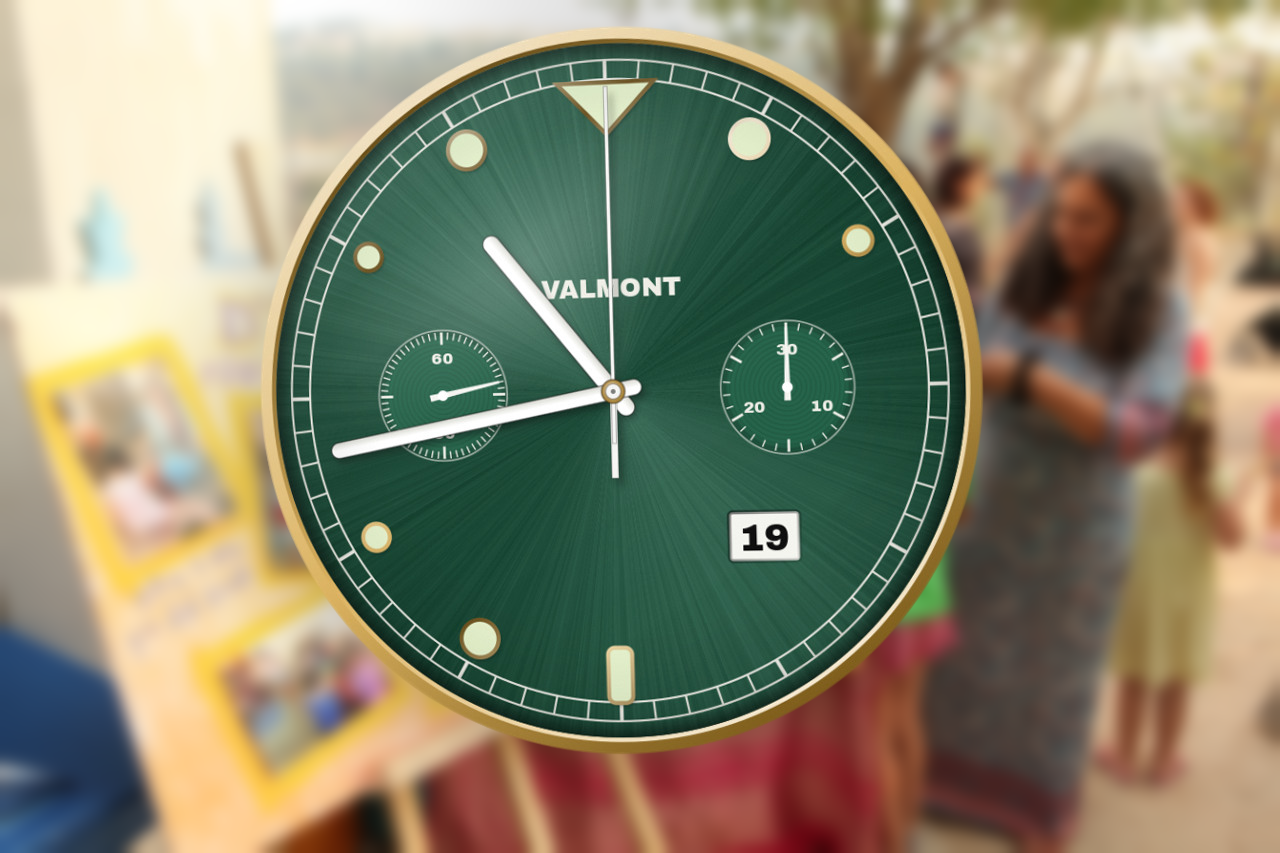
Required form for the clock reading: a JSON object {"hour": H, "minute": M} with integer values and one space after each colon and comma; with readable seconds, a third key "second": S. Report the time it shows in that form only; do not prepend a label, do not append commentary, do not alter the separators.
{"hour": 10, "minute": 43, "second": 13}
